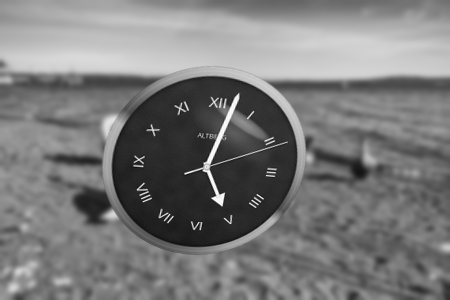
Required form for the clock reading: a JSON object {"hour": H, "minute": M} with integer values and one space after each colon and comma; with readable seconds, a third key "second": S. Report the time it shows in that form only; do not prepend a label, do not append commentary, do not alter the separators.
{"hour": 5, "minute": 2, "second": 11}
